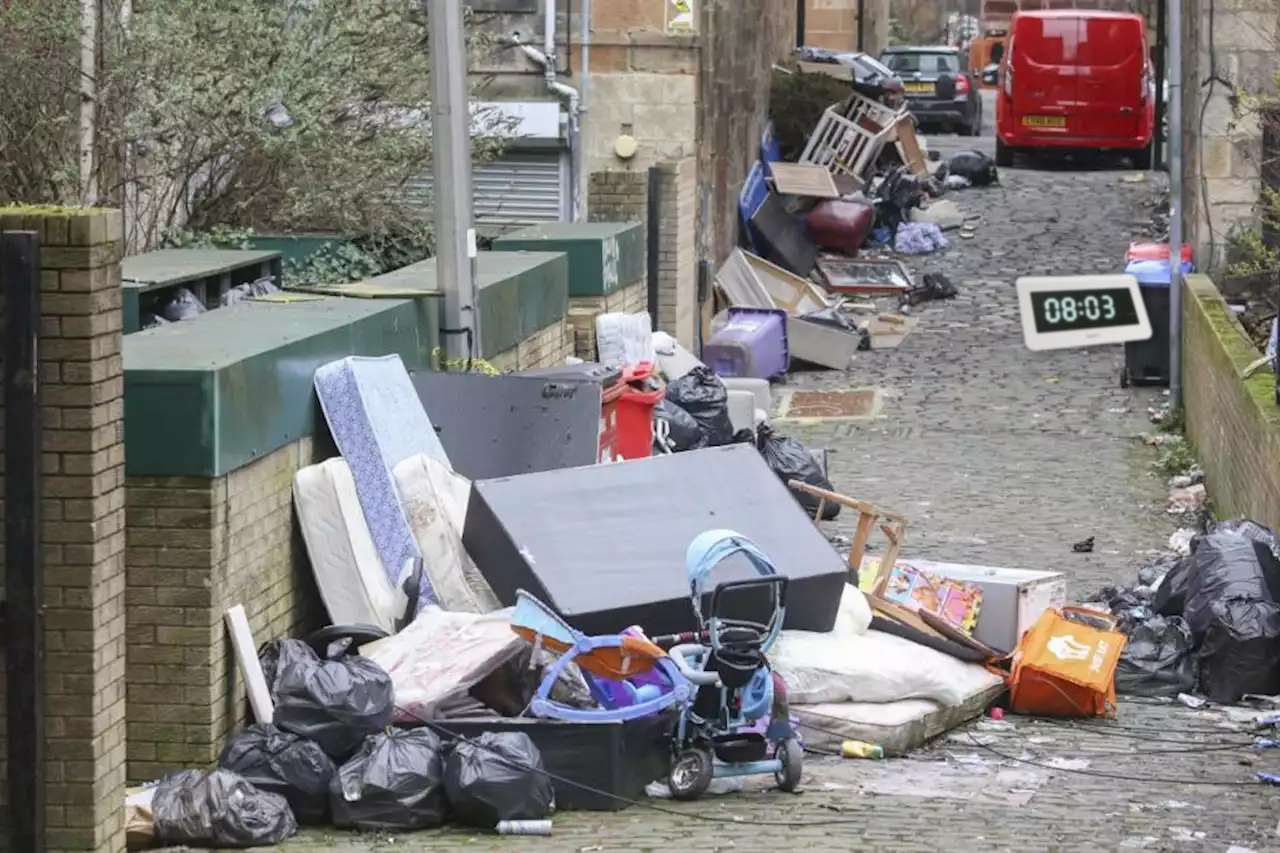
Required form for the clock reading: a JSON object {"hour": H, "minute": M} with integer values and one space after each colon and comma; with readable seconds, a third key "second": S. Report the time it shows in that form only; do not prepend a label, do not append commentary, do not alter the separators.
{"hour": 8, "minute": 3}
